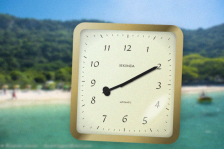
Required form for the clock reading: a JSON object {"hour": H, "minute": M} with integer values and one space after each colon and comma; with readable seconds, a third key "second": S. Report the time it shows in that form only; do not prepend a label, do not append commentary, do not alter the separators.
{"hour": 8, "minute": 10}
